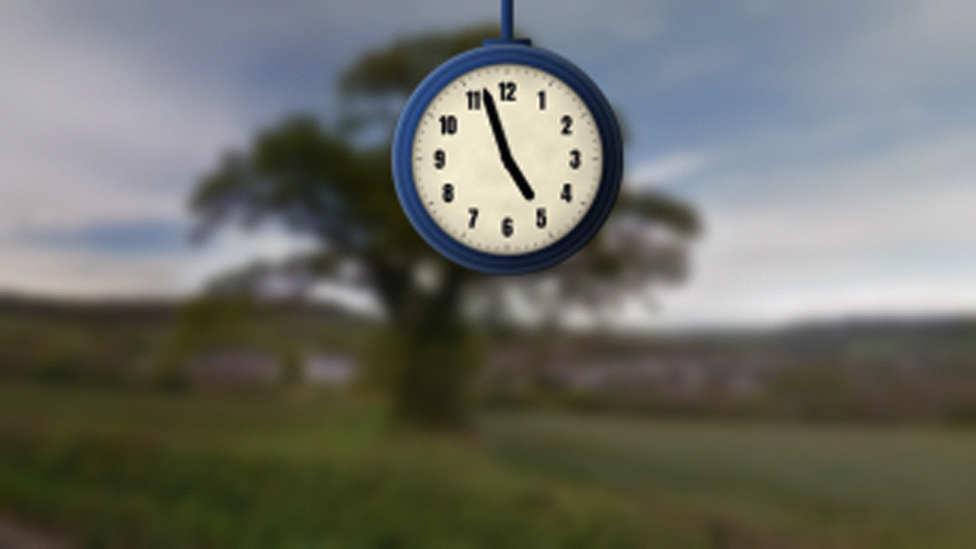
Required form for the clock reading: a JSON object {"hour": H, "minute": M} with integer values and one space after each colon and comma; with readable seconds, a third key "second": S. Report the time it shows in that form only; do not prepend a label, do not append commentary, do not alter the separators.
{"hour": 4, "minute": 57}
